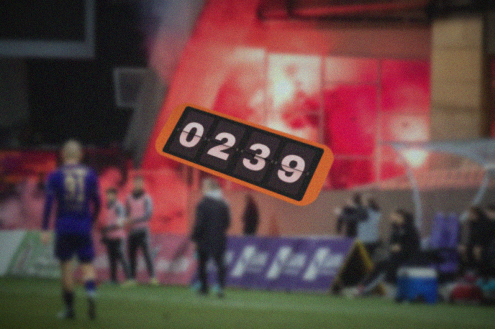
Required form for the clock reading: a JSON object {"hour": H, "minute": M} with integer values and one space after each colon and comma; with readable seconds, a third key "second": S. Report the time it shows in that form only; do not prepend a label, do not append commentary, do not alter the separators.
{"hour": 2, "minute": 39}
